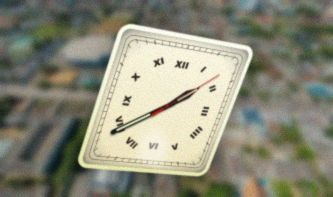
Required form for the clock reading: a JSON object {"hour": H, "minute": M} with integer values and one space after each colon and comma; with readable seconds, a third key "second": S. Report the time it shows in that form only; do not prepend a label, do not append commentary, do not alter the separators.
{"hour": 1, "minute": 39, "second": 8}
